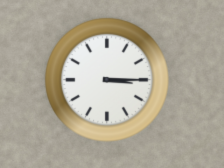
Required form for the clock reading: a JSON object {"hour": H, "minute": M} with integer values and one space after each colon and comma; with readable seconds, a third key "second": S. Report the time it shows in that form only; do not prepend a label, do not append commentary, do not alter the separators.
{"hour": 3, "minute": 15}
